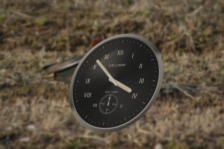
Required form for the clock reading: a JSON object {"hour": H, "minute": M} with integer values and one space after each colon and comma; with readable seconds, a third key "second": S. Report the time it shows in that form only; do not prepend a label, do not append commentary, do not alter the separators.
{"hour": 3, "minute": 52}
